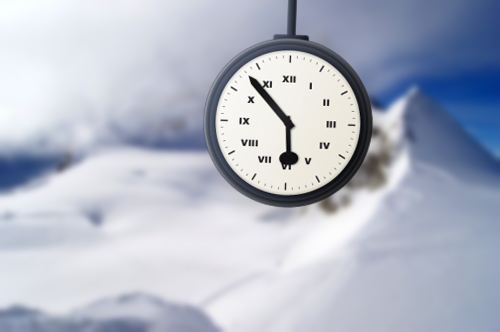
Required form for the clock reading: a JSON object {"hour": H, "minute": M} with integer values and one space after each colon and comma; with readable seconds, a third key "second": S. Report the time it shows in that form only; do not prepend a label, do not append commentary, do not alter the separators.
{"hour": 5, "minute": 53}
